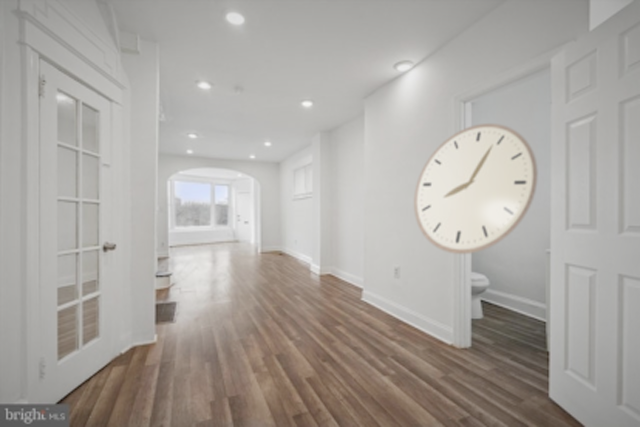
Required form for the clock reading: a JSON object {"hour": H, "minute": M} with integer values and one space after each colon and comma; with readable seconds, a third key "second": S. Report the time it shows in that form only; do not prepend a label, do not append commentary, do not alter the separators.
{"hour": 8, "minute": 4}
